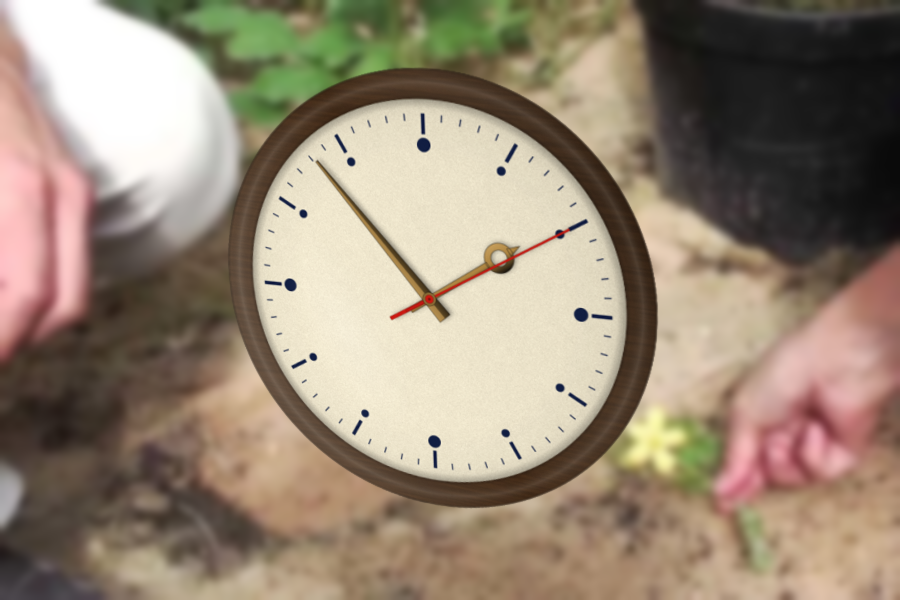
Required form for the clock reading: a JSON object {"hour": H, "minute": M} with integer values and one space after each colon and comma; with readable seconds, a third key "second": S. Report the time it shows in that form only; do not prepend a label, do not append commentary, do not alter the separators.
{"hour": 1, "minute": 53, "second": 10}
